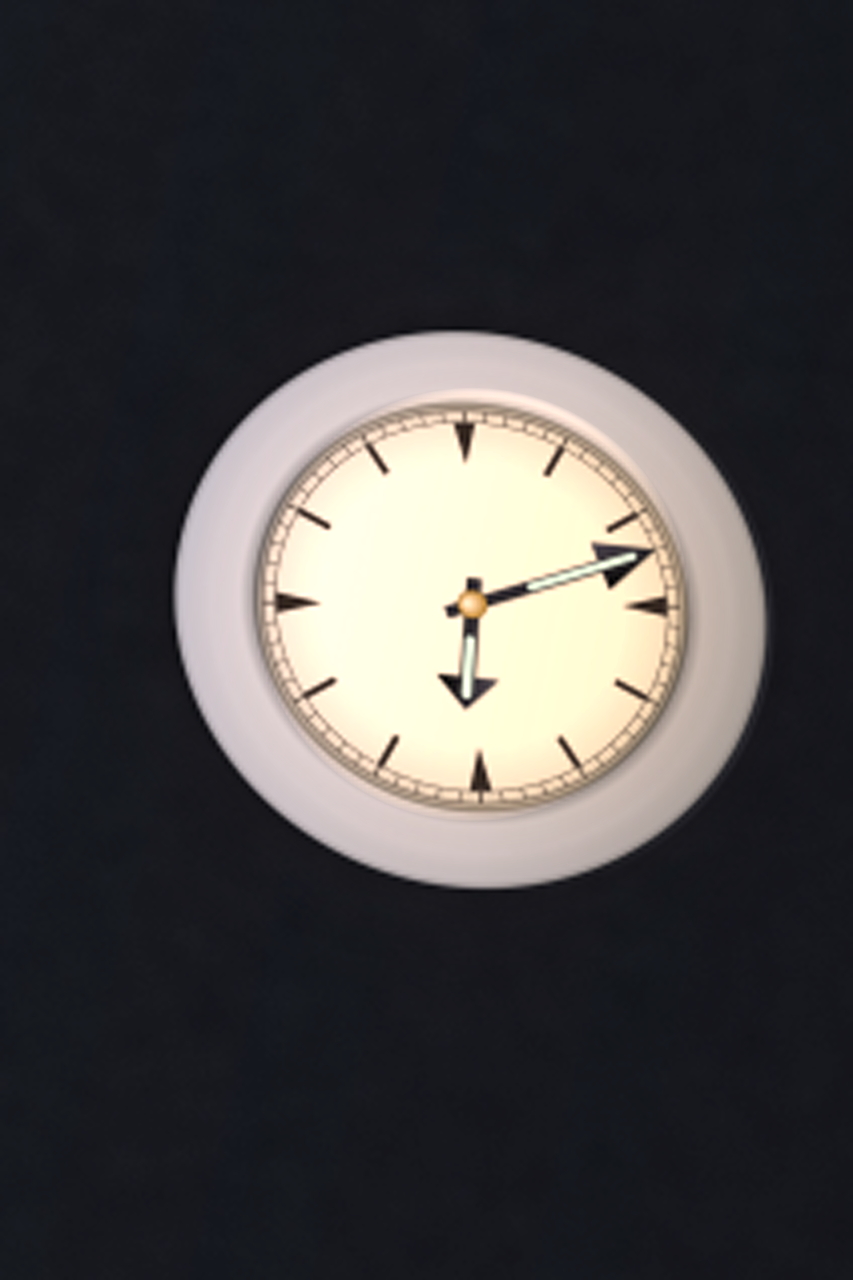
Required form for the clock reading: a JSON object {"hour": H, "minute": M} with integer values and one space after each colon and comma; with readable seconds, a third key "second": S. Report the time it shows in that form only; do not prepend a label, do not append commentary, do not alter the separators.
{"hour": 6, "minute": 12}
